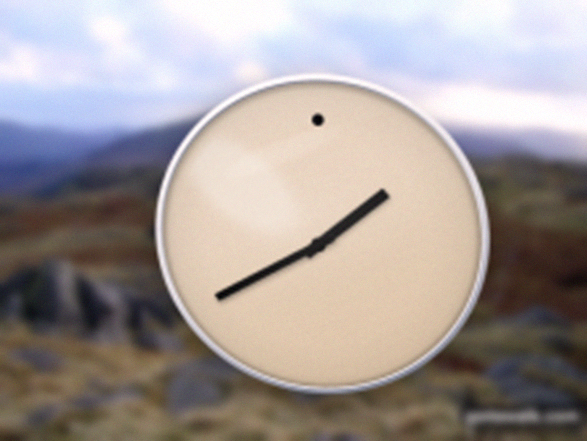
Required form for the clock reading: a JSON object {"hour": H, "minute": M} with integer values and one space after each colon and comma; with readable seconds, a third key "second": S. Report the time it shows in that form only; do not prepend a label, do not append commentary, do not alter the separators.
{"hour": 1, "minute": 40}
